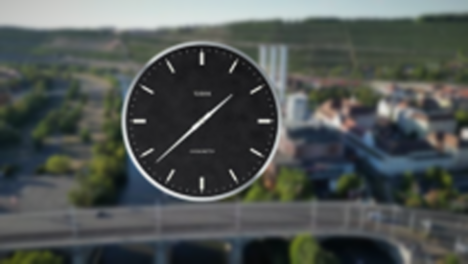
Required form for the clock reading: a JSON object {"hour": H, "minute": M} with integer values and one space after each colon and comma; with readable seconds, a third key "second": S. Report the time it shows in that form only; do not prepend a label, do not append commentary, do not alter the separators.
{"hour": 1, "minute": 38}
